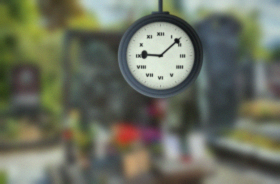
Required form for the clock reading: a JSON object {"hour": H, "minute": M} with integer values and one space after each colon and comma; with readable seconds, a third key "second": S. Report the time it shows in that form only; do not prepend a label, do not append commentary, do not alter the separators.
{"hour": 9, "minute": 8}
